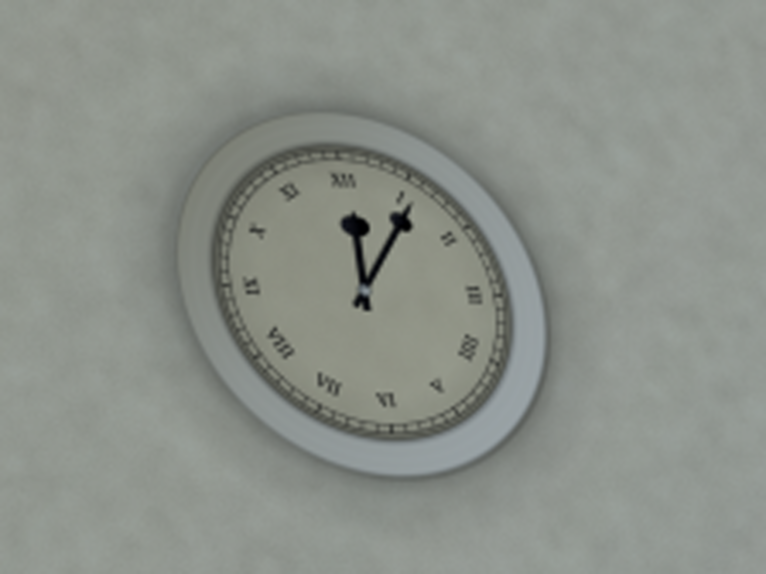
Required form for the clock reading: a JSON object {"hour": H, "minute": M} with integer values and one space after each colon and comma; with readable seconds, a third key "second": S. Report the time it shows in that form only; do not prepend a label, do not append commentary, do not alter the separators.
{"hour": 12, "minute": 6}
